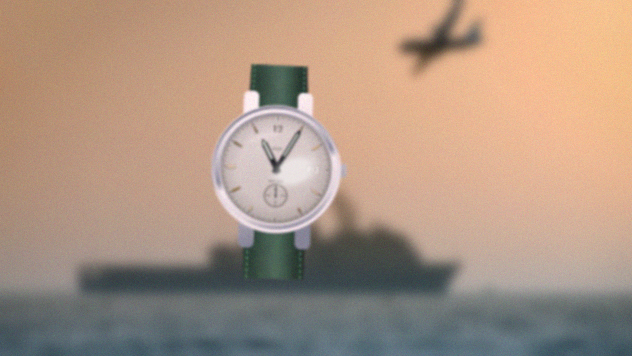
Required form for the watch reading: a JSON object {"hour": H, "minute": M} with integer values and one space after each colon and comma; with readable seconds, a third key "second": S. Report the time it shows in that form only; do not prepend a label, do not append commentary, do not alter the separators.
{"hour": 11, "minute": 5}
